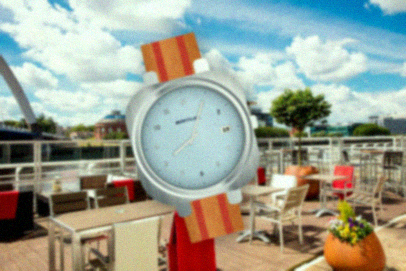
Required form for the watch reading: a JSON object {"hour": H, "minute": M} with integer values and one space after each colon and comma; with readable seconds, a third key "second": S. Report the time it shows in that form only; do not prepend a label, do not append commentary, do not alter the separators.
{"hour": 8, "minute": 5}
